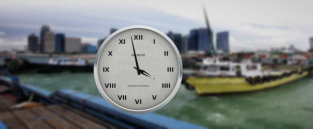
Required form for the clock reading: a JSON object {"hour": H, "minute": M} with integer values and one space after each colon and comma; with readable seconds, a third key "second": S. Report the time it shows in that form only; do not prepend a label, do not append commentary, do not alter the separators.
{"hour": 3, "minute": 58}
